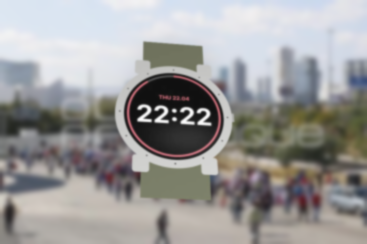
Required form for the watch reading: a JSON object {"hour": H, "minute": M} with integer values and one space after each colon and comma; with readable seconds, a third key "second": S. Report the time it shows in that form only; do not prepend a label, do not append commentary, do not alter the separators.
{"hour": 22, "minute": 22}
